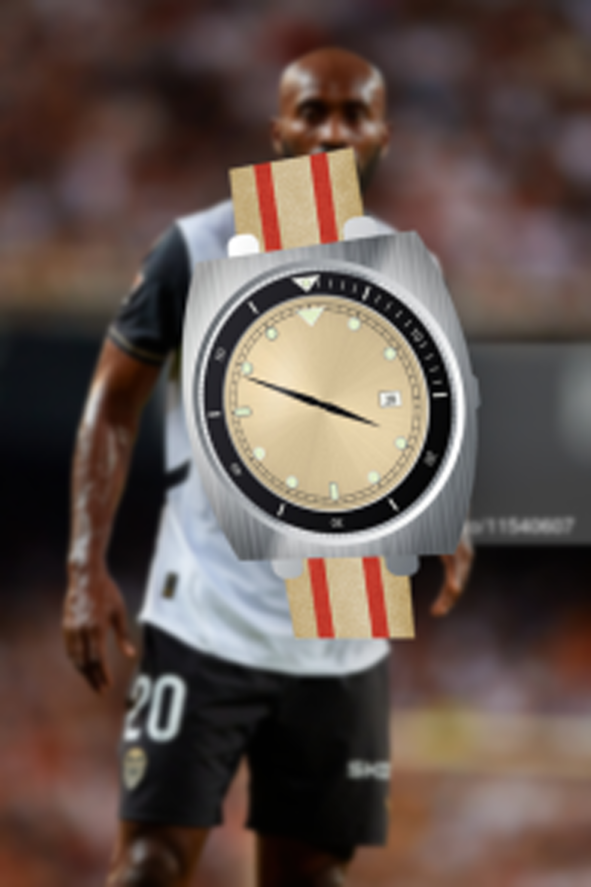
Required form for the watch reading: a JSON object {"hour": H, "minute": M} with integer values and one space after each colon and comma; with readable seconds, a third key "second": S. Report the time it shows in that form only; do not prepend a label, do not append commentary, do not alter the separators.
{"hour": 3, "minute": 49}
